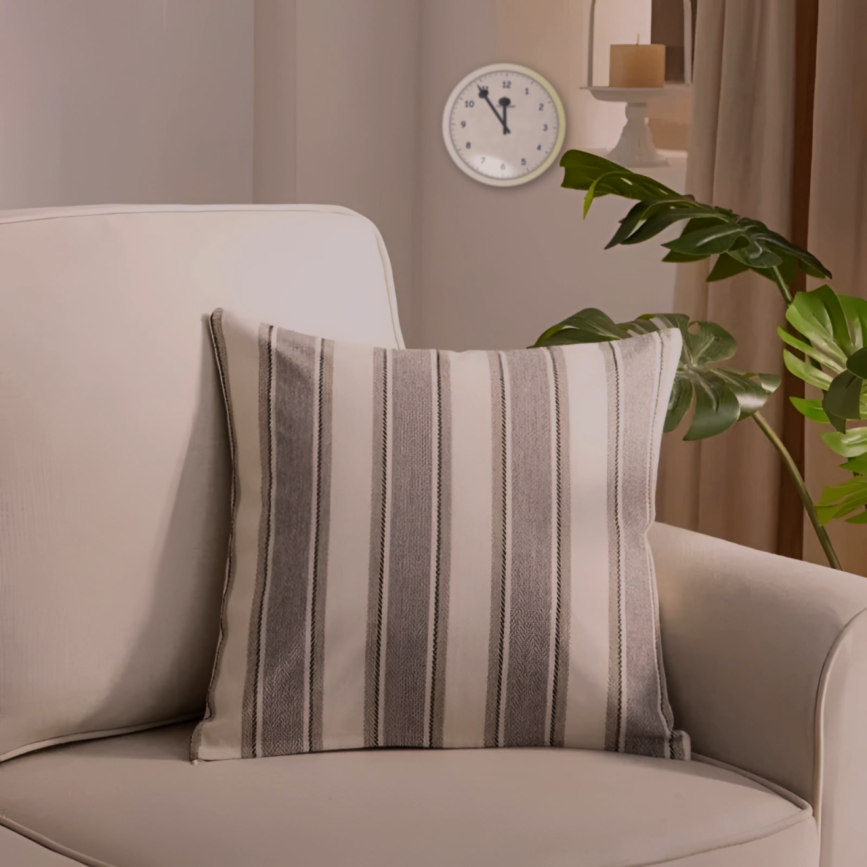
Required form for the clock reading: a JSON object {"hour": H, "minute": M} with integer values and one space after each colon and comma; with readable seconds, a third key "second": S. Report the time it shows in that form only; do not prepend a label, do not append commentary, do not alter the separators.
{"hour": 11, "minute": 54}
